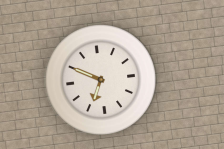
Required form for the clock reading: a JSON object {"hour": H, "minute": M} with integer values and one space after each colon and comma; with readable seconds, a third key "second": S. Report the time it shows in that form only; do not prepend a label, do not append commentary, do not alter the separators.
{"hour": 6, "minute": 50}
